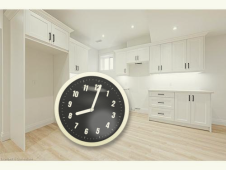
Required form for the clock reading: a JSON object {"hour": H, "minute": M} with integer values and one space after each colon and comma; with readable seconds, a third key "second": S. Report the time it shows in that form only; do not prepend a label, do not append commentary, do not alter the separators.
{"hour": 8, "minute": 1}
